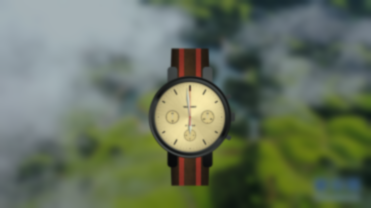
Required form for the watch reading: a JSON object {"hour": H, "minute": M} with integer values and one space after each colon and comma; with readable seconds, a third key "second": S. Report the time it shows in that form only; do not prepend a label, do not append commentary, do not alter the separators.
{"hour": 5, "minute": 59}
